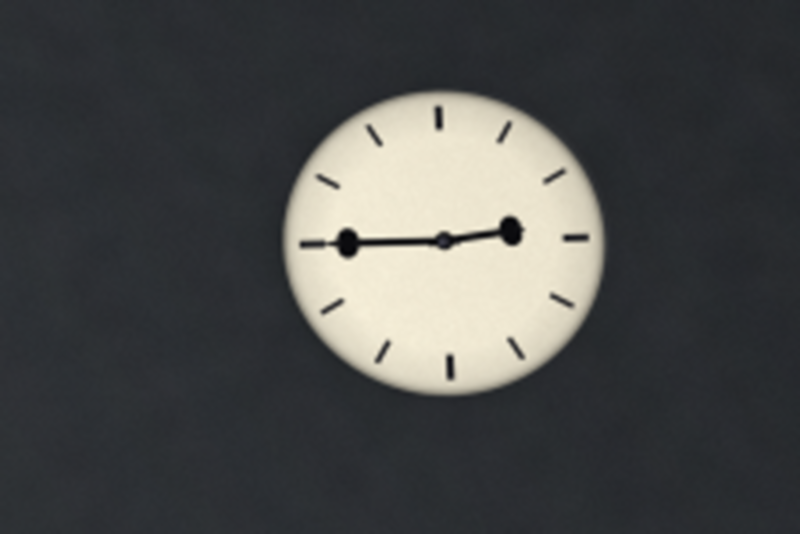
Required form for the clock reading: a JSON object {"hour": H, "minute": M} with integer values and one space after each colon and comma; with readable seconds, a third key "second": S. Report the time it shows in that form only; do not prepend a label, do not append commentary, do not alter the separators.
{"hour": 2, "minute": 45}
